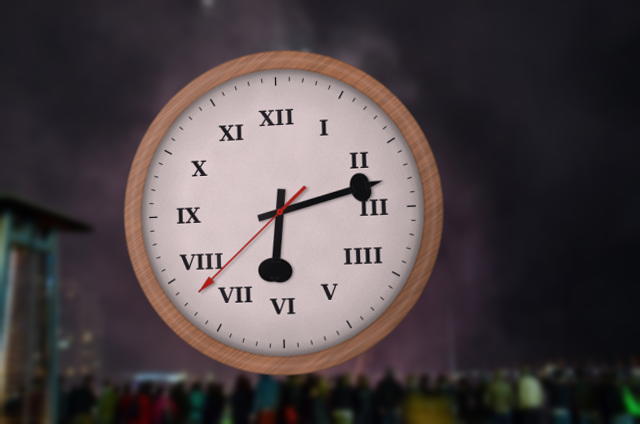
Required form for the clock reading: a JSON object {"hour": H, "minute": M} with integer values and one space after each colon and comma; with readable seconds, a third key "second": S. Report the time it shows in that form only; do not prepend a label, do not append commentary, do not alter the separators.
{"hour": 6, "minute": 12, "second": 38}
